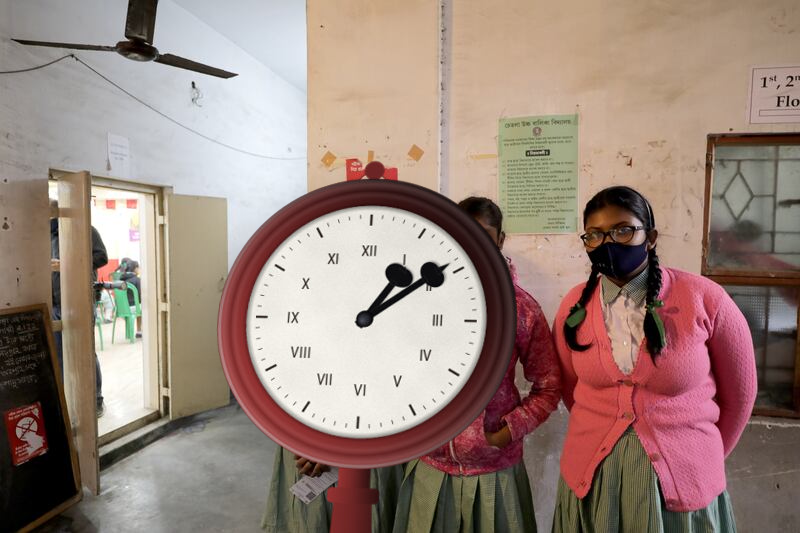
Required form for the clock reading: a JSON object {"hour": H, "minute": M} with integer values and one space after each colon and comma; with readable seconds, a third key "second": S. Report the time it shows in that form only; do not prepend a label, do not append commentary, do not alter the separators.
{"hour": 1, "minute": 9}
